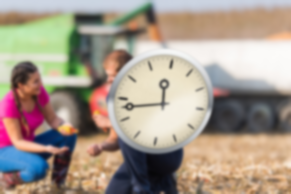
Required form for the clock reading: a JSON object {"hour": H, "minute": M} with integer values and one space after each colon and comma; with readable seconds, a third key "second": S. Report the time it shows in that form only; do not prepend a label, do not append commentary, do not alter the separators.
{"hour": 11, "minute": 43}
